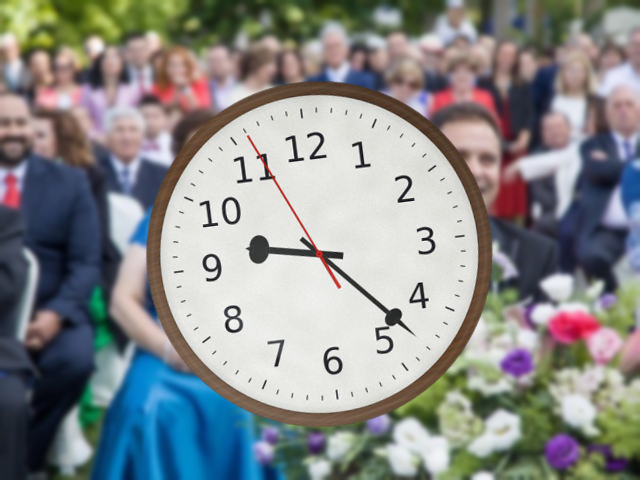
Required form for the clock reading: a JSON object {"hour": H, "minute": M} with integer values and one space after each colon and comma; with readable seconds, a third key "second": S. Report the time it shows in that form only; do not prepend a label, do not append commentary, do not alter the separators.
{"hour": 9, "minute": 22, "second": 56}
